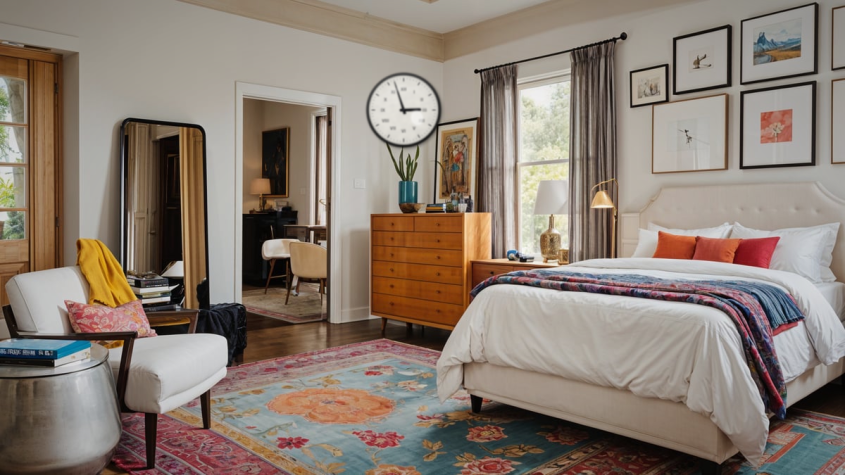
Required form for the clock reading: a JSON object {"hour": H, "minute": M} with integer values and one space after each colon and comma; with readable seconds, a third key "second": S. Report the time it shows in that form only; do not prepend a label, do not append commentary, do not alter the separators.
{"hour": 2, "minute": 57}
